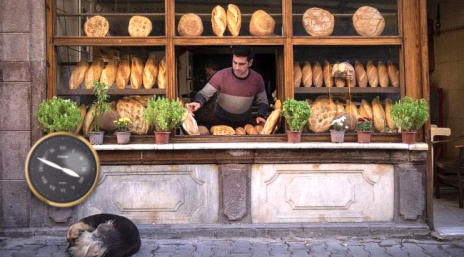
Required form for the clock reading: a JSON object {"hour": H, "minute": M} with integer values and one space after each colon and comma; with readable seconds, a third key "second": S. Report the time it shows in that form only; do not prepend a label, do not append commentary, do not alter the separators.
{"hour": 3, "minute": 49}
